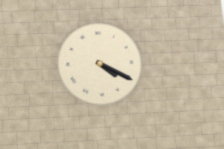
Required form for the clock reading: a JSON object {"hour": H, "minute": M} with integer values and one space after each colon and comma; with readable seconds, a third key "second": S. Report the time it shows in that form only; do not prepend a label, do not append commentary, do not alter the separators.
{"hour": 4, "minute": 20}
